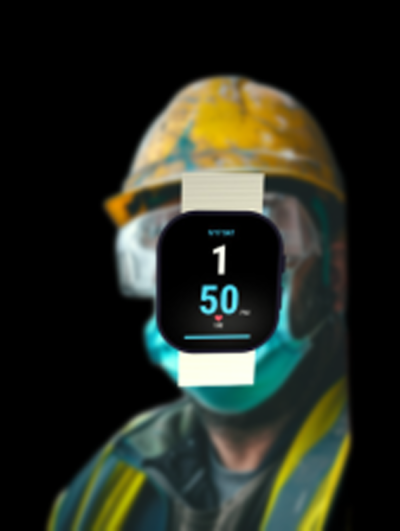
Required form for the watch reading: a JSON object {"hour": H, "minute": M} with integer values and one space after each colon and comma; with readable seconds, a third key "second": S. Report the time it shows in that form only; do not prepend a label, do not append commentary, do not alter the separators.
{"hour": 1, "minute": 50}
